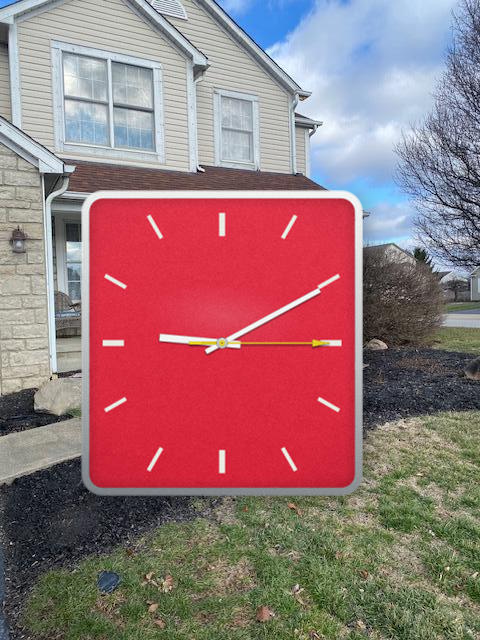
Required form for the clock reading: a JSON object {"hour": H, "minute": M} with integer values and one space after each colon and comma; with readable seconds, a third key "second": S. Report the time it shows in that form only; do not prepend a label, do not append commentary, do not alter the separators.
{"hour": 9, "minute": 10, "second": 15}
